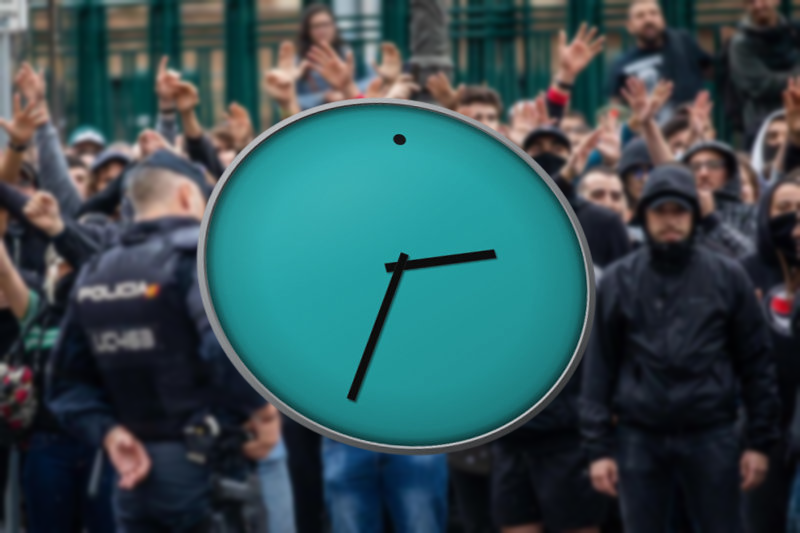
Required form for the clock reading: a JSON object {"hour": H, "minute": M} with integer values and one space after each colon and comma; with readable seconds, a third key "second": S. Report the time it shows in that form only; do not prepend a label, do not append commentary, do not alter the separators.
{"hour": 2, "minute": 33}
